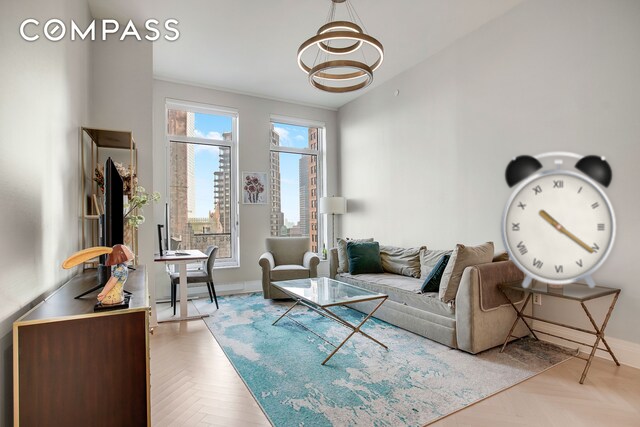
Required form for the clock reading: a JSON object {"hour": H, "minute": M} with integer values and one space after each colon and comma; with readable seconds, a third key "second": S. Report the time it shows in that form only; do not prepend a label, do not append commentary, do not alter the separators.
{"hour": 10, "minute": 21}
